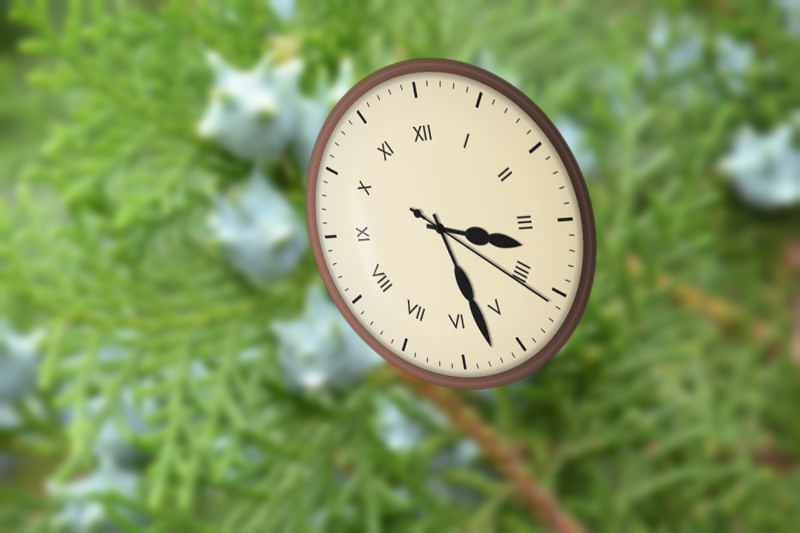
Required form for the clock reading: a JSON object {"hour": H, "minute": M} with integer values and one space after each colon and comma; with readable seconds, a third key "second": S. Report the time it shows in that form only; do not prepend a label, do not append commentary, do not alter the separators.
{"hour": 3, "minute": 27, "second": 21}
